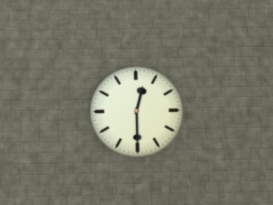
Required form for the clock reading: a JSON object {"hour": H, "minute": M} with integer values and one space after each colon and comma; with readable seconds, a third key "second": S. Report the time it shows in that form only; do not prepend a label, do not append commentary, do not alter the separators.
{"hour": 12, "minute": 30}
